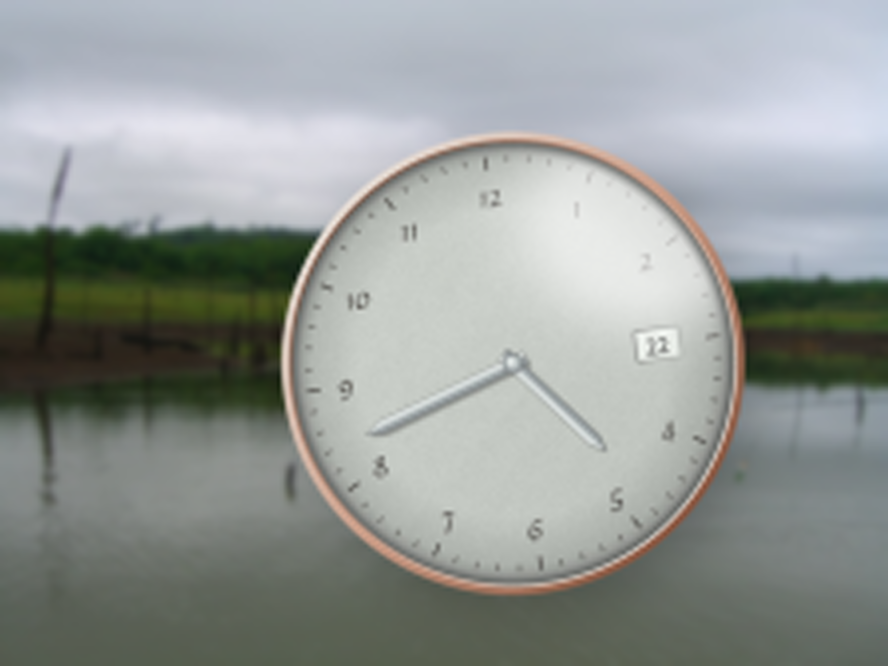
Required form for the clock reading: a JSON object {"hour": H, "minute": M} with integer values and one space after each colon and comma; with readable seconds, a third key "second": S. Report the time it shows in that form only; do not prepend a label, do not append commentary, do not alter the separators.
{"hour": 4, "minute": 42}
